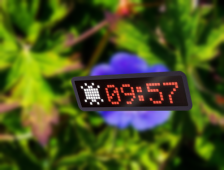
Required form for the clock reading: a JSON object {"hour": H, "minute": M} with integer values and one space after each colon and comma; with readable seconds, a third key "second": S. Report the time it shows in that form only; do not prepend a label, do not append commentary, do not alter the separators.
{"hour": 9, "minute": 57}
